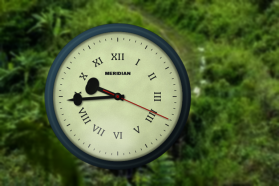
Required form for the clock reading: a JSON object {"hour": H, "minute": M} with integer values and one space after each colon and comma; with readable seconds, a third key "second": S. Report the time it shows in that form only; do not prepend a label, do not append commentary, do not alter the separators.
{"hour": 9, "minute": 44, "second": 19}
